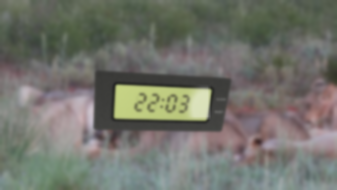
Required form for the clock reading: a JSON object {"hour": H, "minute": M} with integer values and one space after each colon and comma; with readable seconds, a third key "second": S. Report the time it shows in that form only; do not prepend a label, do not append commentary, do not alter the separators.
{"hour": 22, "minute": 3}
